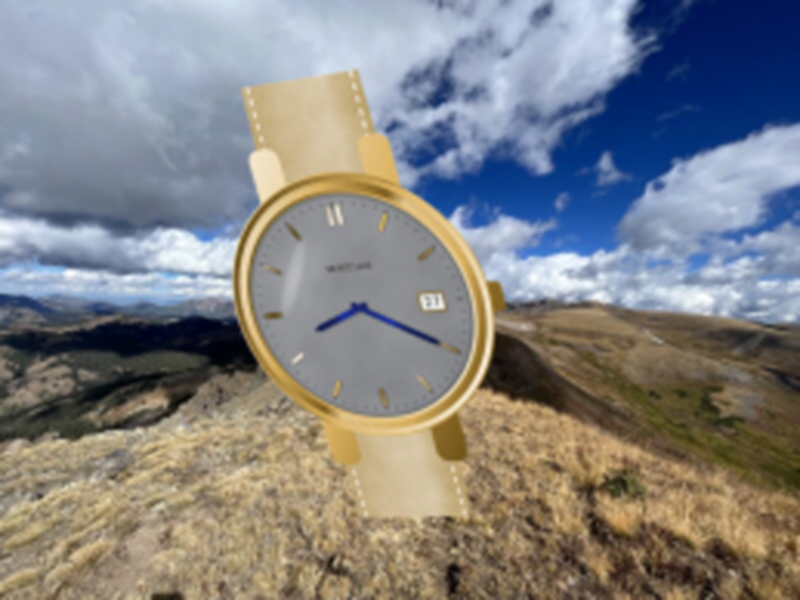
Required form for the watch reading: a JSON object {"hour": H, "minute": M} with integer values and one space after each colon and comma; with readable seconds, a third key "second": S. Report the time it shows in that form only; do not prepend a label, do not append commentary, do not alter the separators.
{"hour": 8, "minute": 20}
